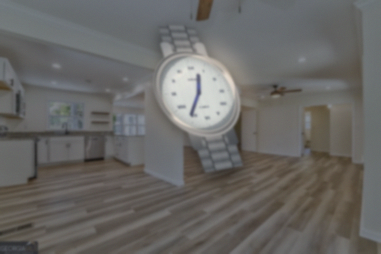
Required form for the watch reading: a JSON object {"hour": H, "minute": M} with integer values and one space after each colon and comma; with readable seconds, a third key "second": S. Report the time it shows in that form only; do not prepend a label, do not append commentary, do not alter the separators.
{"hour": 12, "minute": 36}
